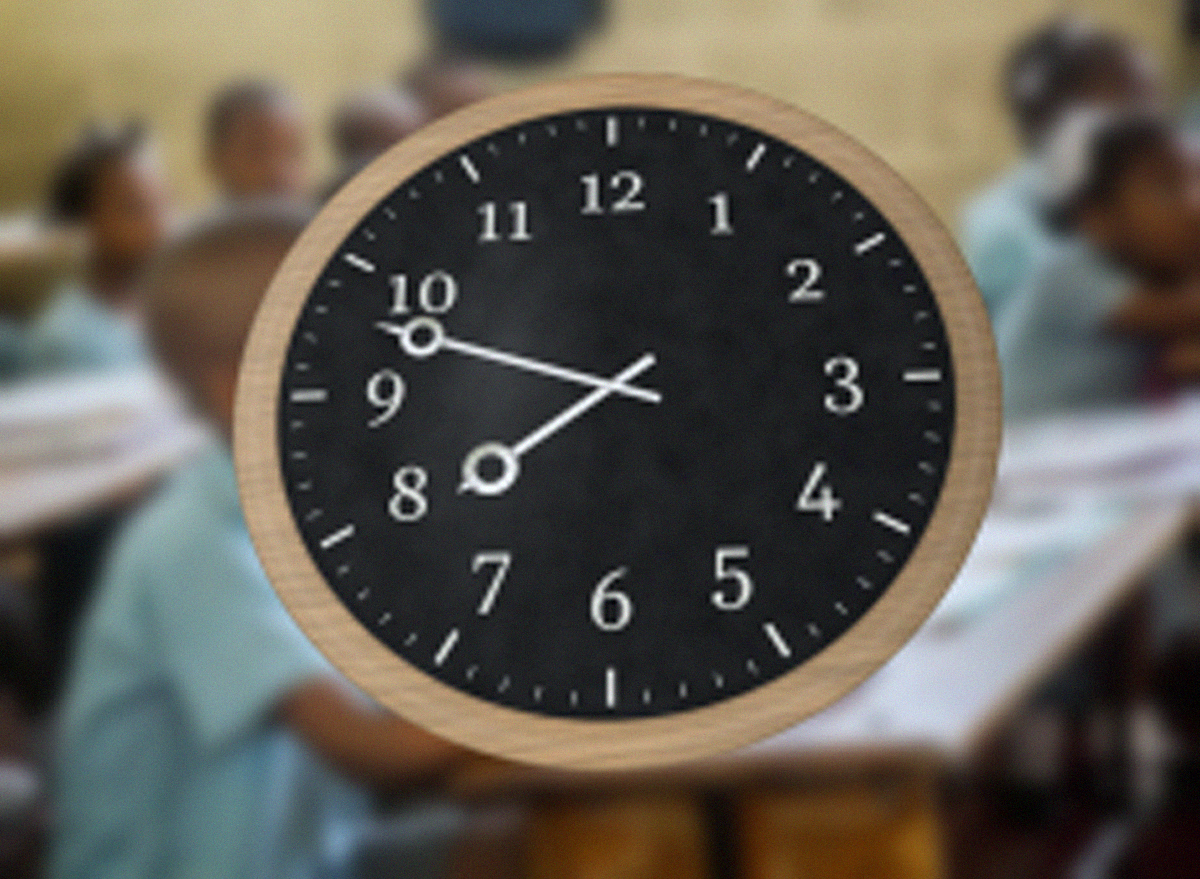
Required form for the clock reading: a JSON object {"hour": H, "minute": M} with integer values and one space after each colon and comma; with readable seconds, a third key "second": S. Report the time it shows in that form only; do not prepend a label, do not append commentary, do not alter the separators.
{"hour": 7, "minute": 48}
